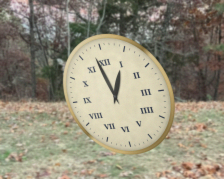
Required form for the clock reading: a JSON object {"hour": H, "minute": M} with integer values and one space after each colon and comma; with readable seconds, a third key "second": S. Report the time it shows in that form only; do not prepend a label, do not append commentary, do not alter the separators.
{"hour": 12, "minute": 58}
